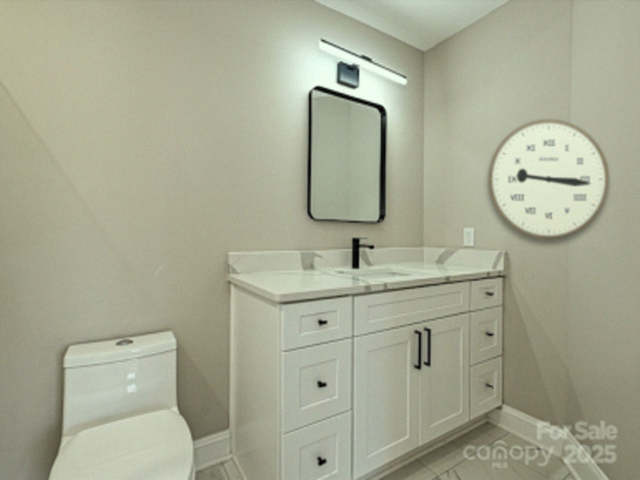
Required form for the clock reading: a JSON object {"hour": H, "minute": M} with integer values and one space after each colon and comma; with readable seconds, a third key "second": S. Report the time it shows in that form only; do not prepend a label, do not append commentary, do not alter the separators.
{"hour": 9, "minute": 16}
